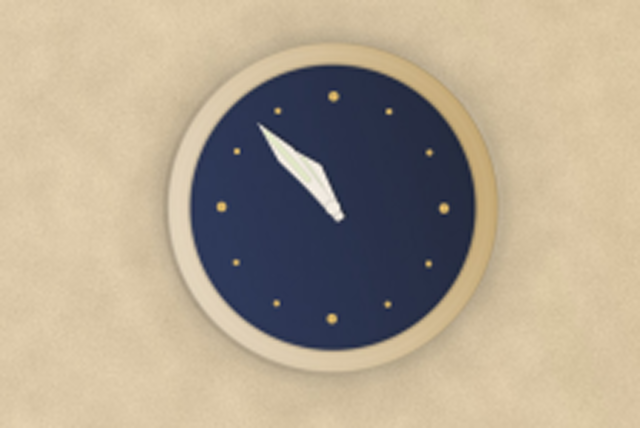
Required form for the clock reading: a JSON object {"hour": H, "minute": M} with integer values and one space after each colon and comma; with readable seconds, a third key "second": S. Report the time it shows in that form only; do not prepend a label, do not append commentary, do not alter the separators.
{"hour": 10, "minute": 53}
